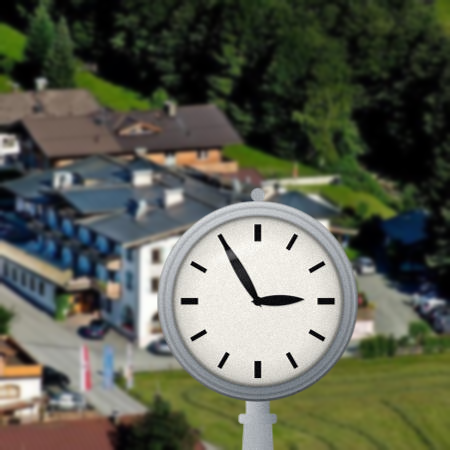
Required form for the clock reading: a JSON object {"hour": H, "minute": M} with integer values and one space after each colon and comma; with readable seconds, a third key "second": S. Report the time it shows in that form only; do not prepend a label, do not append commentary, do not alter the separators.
{"hour": 2, "minute": 55}
